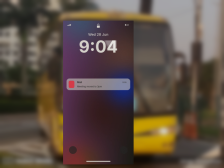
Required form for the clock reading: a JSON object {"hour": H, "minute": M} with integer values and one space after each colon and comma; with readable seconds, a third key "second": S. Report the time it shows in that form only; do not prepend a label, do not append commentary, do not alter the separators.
{"hour": 9, "minute": 4}
